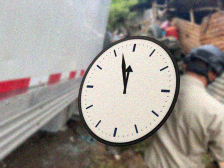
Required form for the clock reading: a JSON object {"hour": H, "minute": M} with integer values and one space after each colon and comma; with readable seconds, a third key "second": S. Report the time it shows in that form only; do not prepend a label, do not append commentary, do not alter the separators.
{"hour": 11, "minute": 57}
